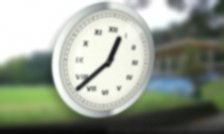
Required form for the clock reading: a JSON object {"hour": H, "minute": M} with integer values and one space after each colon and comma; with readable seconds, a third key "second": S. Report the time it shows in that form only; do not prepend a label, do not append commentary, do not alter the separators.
{"hour": 12, "minute": 38}
